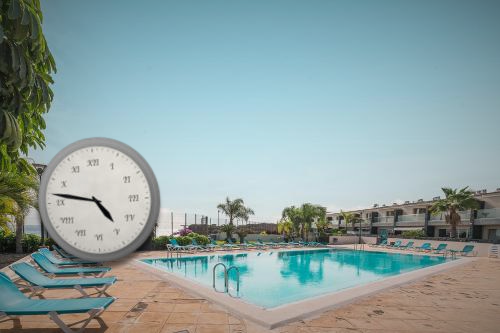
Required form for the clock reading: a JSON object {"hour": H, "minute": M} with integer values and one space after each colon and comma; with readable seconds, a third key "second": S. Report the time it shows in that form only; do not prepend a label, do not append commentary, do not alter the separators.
{"hour": 4, "minute": 47}
